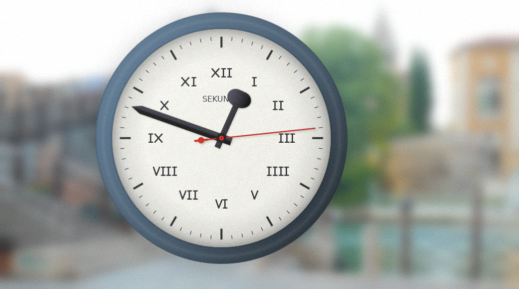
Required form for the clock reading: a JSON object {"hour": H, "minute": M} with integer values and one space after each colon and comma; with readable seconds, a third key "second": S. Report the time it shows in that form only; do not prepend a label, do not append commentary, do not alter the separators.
{"hour": 12, "minute": 48, "second": 14}
